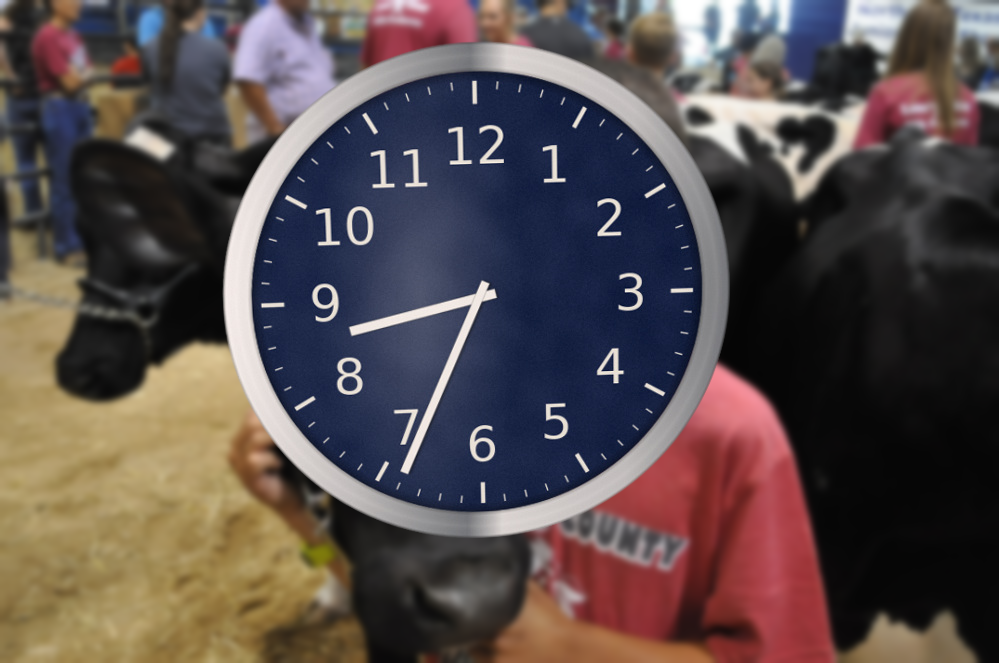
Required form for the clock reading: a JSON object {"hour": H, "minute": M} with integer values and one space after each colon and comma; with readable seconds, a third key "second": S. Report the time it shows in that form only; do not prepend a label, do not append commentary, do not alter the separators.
{"hour": 8, "minute": 34}
